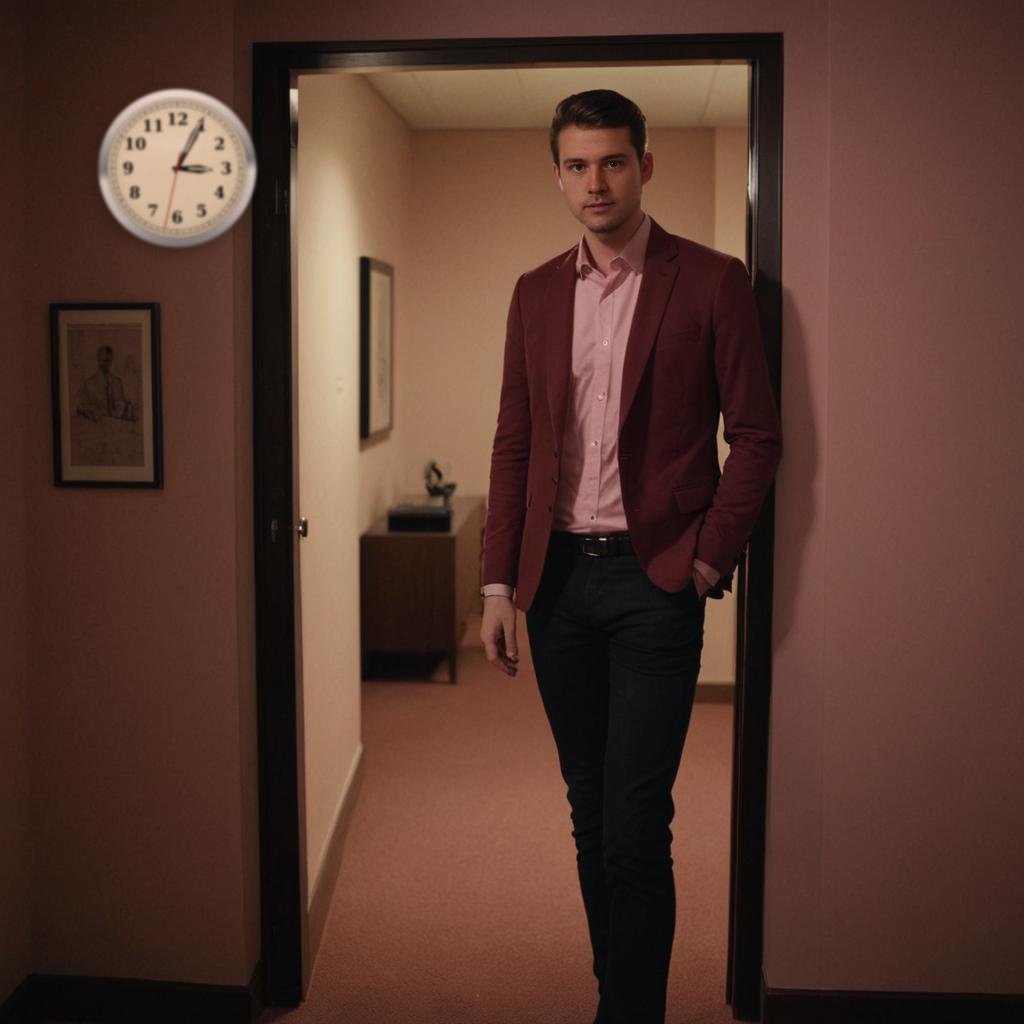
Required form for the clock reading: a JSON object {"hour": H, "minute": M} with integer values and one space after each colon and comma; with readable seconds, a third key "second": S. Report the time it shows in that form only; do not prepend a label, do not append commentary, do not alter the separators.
{"hour": 3, "minute": 4, "second": 32}
